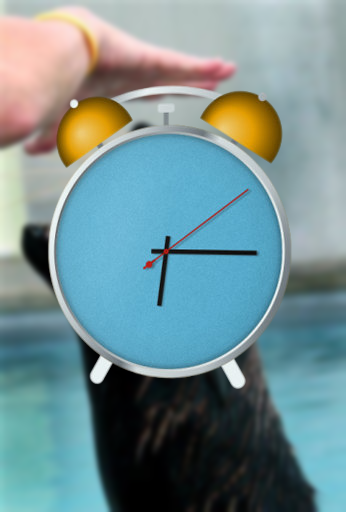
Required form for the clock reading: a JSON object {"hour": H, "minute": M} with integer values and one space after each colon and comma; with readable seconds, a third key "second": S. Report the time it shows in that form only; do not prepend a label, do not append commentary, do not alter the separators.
{"hour": 6, "minute": 15, "second": 9}
